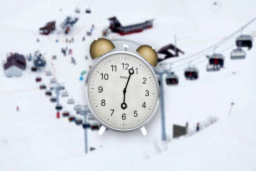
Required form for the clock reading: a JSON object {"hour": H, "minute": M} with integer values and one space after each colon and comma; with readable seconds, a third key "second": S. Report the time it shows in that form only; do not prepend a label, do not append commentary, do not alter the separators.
{"hour": 6, "minute": 3}
